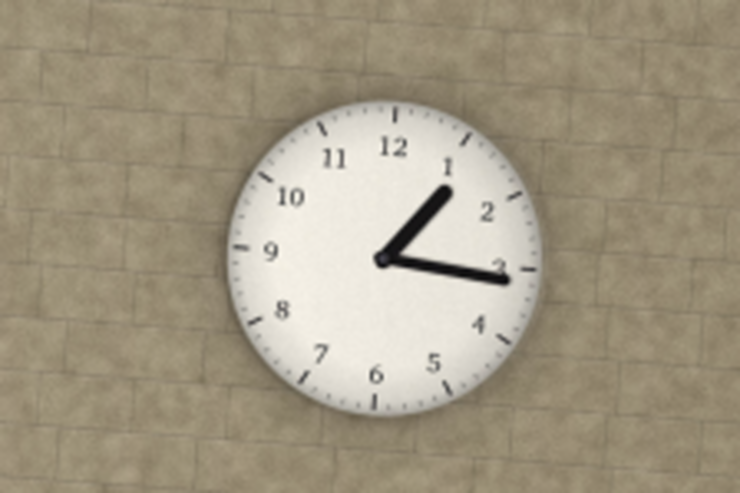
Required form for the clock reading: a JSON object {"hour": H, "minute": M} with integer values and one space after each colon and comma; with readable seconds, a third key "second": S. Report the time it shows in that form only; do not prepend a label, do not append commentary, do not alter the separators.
{"hour": 1, "minute": 16}
